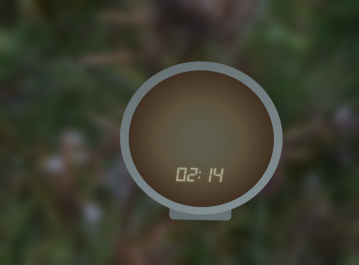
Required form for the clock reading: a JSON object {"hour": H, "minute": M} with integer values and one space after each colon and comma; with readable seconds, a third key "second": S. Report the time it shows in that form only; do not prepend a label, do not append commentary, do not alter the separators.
{"hour": 2, "minute": 14}
